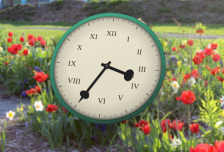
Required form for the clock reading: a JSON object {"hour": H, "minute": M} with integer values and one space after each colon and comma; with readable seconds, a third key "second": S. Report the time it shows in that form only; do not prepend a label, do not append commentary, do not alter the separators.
{"hour": 3, "minute": 35}
